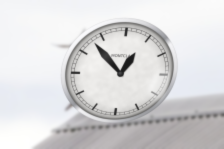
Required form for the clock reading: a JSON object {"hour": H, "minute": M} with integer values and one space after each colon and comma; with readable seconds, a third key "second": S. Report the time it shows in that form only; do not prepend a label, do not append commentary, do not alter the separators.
{"hour": 12, "minute": 53}
